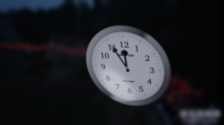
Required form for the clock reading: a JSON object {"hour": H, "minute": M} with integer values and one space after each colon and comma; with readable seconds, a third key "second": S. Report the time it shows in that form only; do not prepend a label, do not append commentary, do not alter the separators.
{"hour": 11, "minute": 55}
